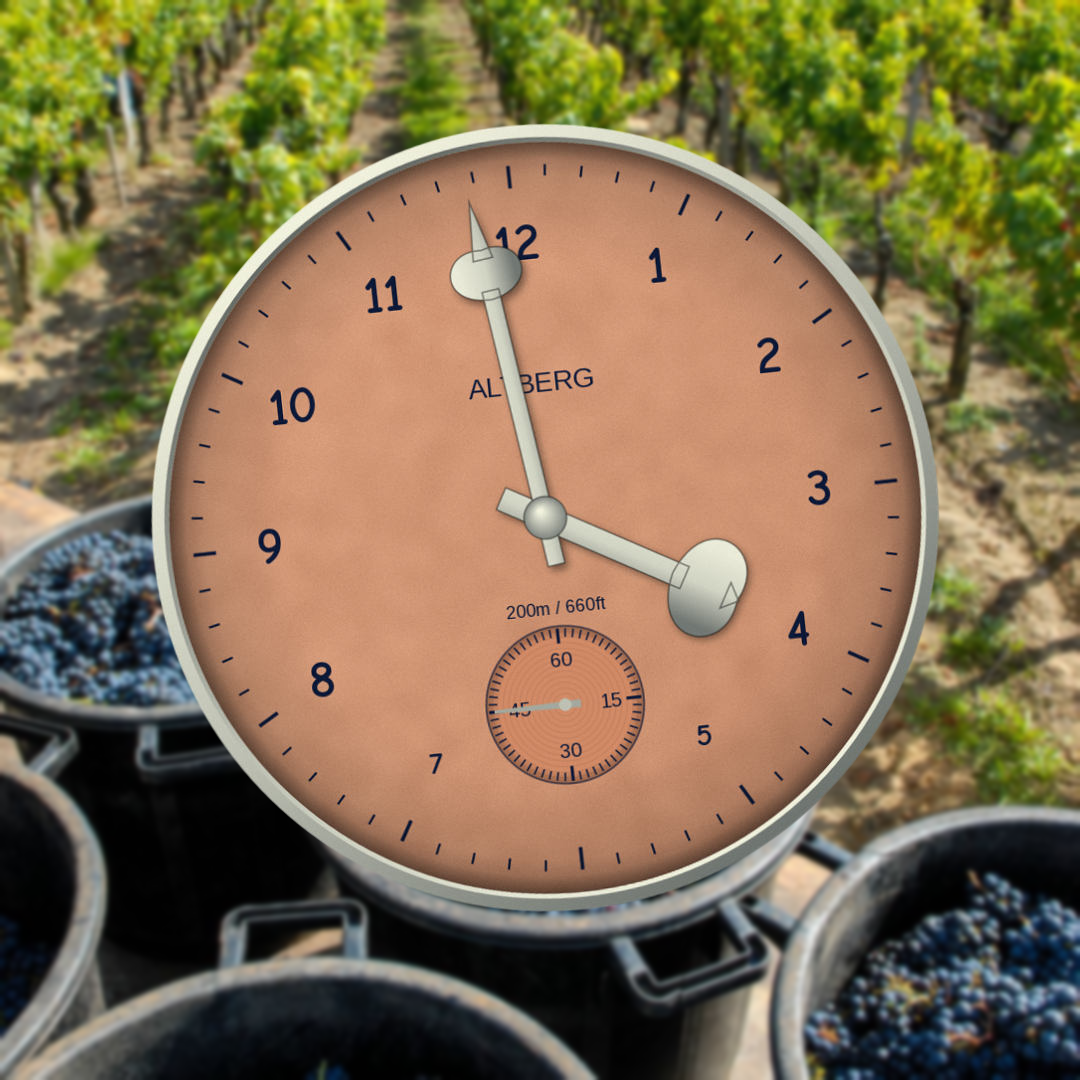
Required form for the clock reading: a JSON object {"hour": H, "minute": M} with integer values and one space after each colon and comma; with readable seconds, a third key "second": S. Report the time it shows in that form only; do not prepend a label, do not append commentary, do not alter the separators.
{"hour": 3, "minute": 58, "second": 45}
